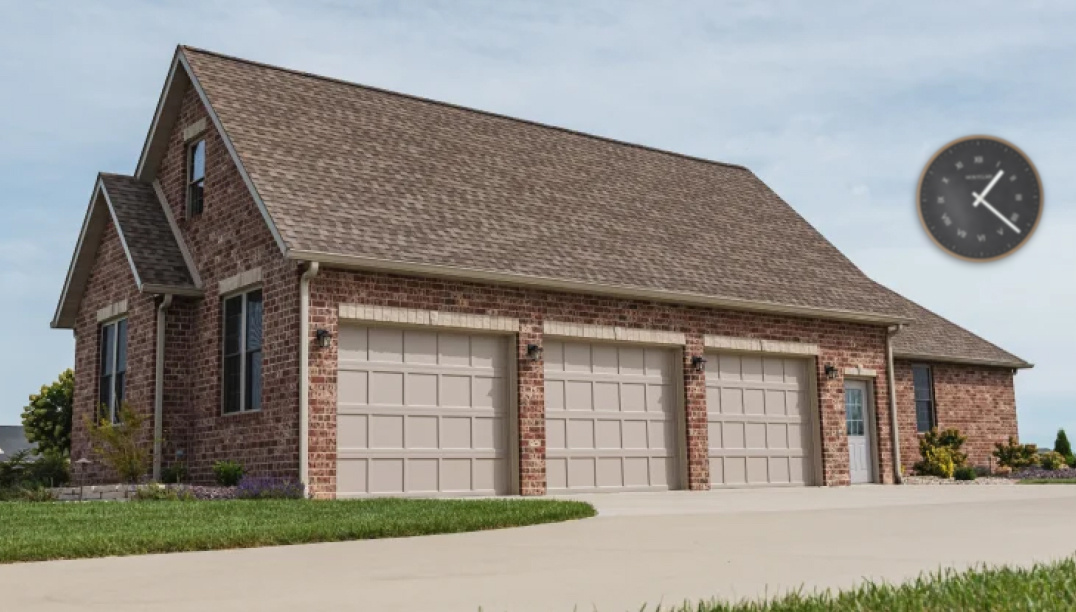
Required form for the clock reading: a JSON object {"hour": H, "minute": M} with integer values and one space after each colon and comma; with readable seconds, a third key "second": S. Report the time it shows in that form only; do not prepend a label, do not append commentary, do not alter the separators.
{"hour": 1, "minute": 22}
